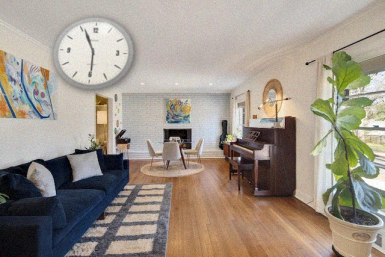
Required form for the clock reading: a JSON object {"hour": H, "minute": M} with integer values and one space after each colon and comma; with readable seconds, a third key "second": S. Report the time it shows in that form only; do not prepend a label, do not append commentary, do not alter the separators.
{"hour": 5, "minute": 56}
